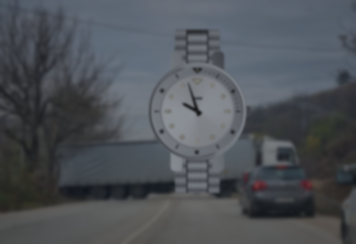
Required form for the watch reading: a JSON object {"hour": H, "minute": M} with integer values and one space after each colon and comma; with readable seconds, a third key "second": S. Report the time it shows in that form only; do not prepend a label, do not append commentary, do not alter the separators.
{"hour": 9, "minute": 57}
